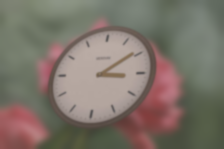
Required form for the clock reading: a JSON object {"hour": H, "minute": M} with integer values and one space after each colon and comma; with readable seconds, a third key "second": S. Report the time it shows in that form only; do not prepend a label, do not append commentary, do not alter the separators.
{"hour": 3, "minute": 9}
